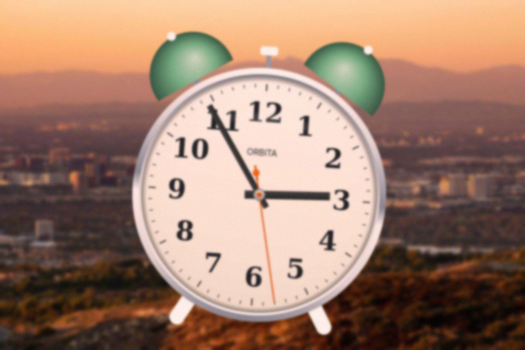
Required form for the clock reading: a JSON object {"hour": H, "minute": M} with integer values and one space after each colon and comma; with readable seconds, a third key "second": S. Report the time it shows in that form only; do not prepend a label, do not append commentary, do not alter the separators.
{"hour": 2, "minute": 54, "second": 28}
